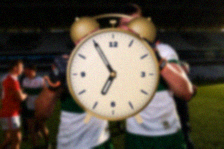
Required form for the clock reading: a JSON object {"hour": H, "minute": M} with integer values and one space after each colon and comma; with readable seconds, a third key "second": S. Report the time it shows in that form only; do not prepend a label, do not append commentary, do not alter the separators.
{"hour": 6, "minute": 55}
